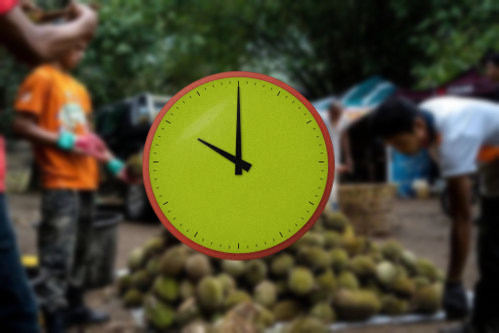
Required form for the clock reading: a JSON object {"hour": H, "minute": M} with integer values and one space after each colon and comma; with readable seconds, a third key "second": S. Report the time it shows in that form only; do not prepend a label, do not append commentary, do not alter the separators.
{"hour": 10, "minute": 0}
